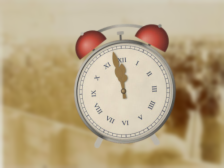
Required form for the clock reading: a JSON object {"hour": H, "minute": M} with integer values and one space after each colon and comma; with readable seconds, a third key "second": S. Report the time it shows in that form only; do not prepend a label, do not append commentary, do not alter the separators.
{"hour": 11, "minute": 58}
